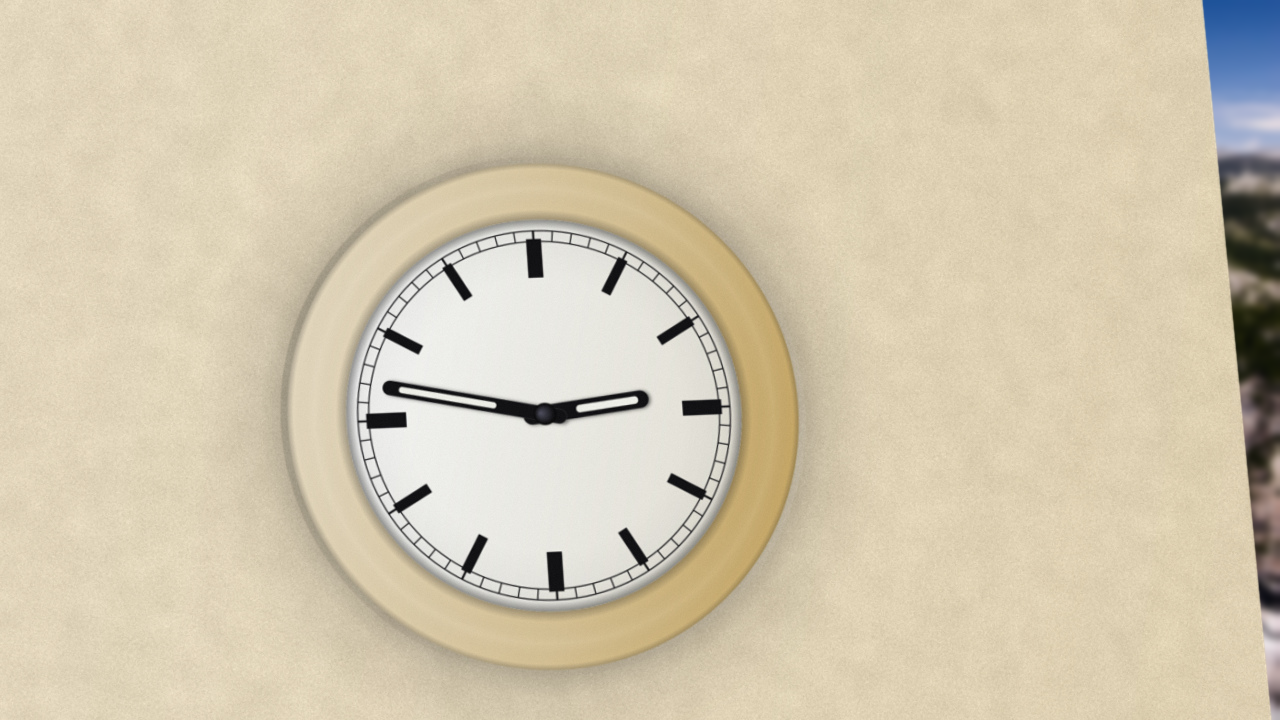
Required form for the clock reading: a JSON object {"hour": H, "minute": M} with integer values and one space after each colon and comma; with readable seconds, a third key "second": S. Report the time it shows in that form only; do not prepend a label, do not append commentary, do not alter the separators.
{"hour": 2, "minute": 47}
